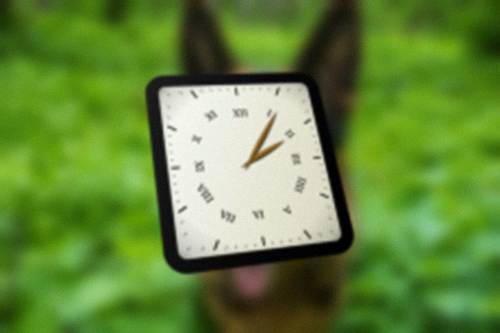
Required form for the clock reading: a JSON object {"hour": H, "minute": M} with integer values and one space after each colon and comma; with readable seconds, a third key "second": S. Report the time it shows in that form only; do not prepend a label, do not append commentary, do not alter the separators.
{"hour": 2, "minute": 6}
